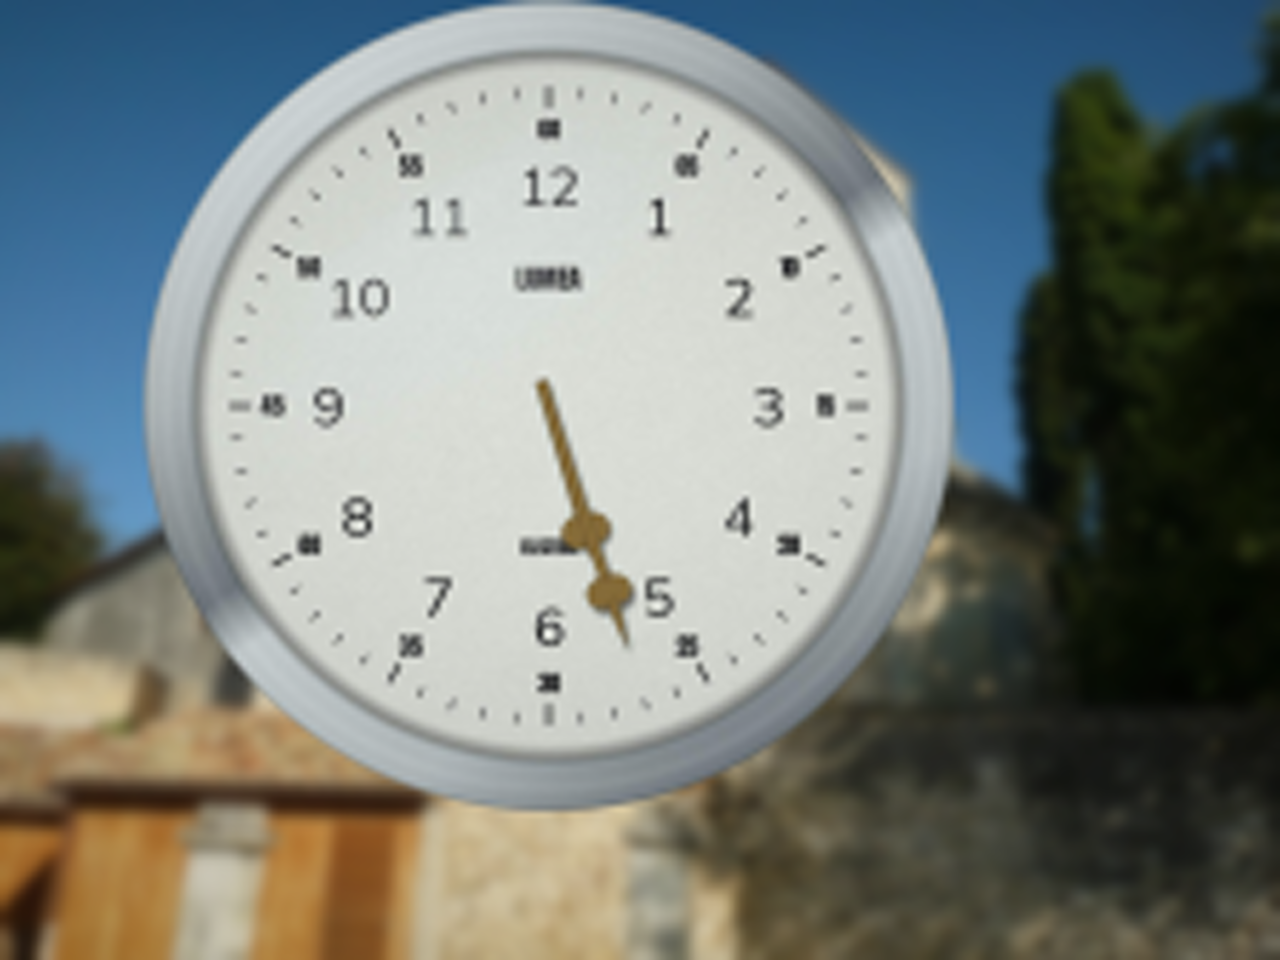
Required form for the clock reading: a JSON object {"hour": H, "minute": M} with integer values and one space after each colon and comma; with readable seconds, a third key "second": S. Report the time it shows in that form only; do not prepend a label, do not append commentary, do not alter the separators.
{"hour": 5, "minute": 27}
